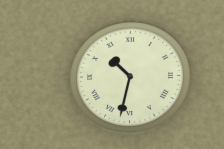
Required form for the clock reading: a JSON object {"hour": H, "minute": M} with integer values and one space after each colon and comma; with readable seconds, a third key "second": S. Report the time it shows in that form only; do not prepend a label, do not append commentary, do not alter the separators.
{"hour": 10, "minute": 32}
